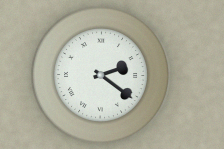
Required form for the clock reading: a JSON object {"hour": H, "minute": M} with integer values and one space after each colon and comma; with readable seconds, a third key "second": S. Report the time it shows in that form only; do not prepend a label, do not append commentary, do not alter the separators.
{"hour": 2, "minute": 21}
